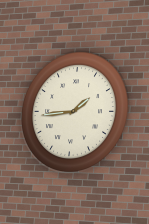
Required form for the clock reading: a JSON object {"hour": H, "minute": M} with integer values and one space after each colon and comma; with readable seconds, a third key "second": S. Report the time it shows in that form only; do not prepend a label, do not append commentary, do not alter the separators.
{"hour": 1, "minute": 44}
